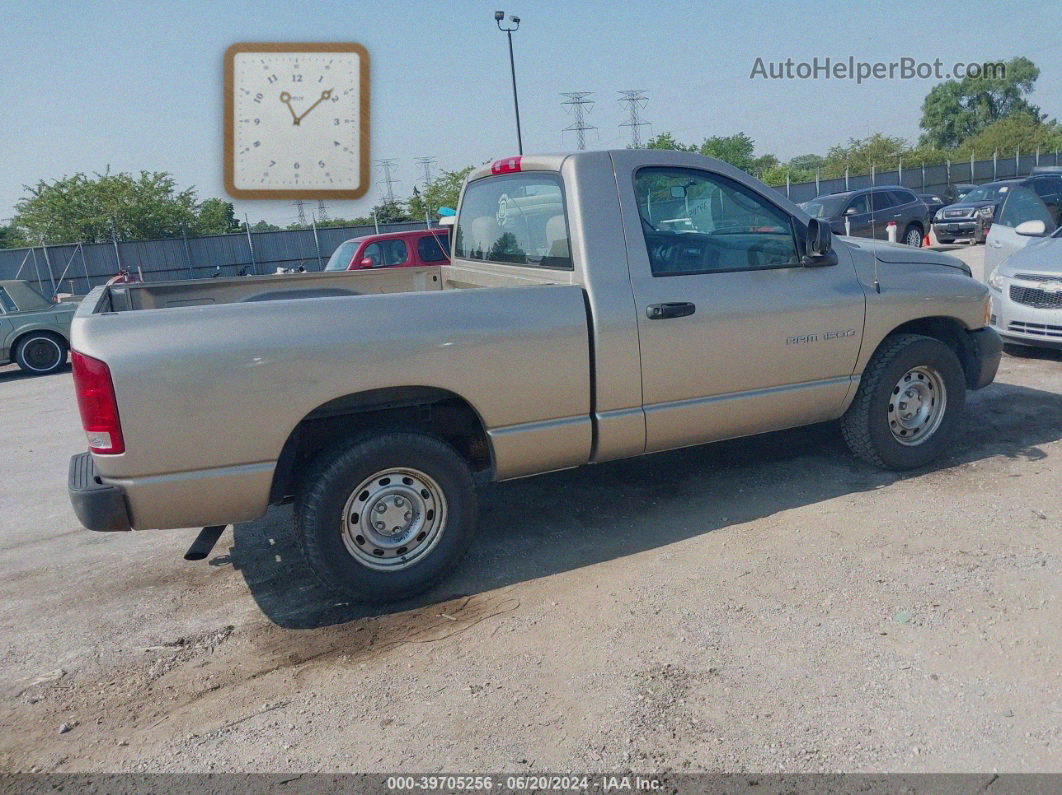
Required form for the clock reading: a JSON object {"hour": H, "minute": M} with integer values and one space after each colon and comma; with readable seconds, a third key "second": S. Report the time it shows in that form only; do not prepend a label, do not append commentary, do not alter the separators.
{"hour": 11, "minute": 8}
